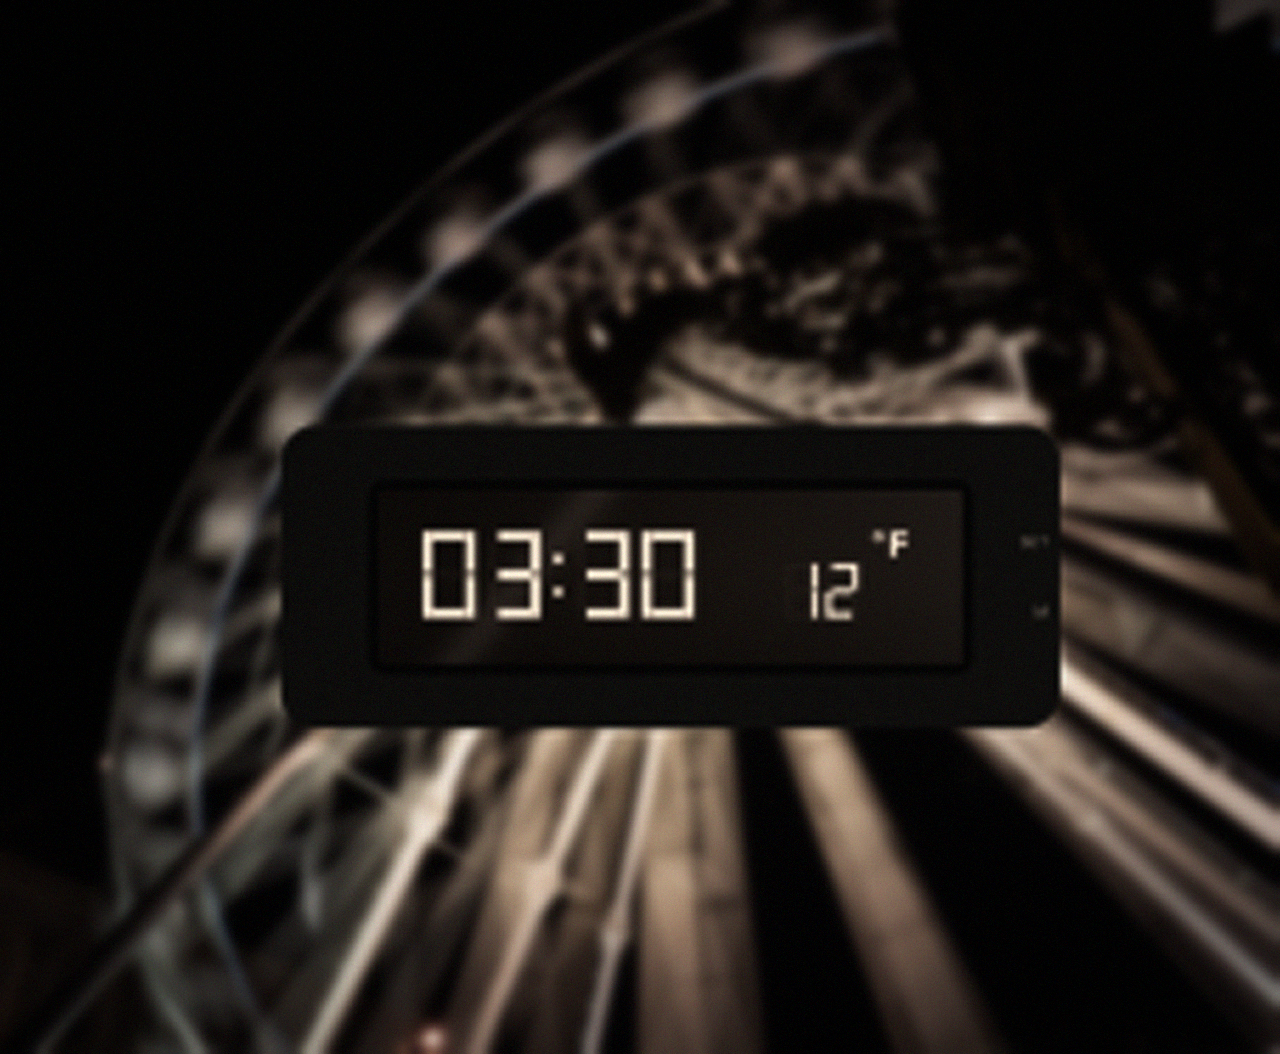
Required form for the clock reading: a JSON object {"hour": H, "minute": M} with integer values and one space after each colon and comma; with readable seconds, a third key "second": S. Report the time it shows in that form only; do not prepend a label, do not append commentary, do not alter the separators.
{"hour": 3, "minute": 30}
